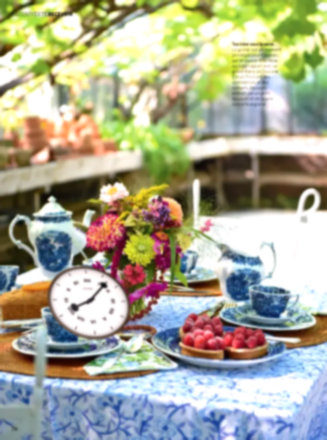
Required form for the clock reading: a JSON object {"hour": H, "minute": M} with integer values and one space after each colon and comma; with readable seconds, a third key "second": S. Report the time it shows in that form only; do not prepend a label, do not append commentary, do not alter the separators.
{"hour": 8, "minute": 7}
